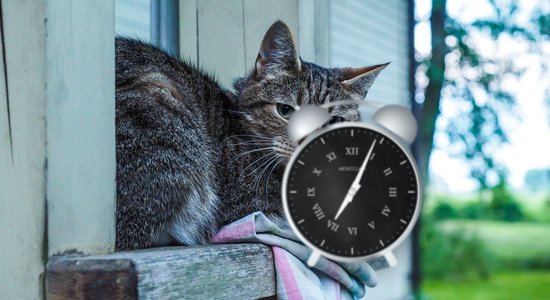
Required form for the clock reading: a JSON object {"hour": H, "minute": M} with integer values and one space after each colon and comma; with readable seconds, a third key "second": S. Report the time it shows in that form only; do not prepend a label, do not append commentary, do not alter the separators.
{"hour": 7, "minute": 4}
